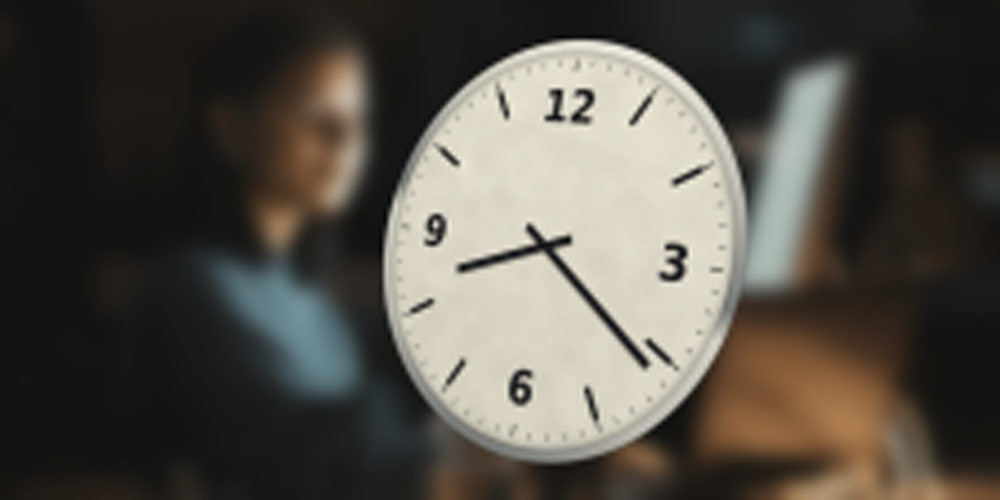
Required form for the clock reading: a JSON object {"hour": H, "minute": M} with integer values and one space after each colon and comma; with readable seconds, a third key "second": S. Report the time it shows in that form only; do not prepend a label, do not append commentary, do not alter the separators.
{"hour": 8, "minute": 21}
